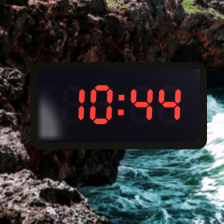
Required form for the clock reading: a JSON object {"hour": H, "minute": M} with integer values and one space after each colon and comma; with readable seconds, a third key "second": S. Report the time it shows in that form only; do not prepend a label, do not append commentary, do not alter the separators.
{"hour": 10, "minute": 44}
